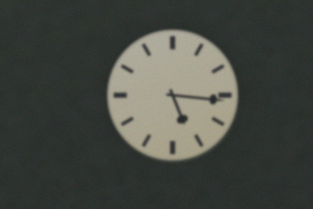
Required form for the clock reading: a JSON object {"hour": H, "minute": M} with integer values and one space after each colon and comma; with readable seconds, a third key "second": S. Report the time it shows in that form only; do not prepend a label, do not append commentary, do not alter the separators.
{"hour": 5, "minute": 16}
